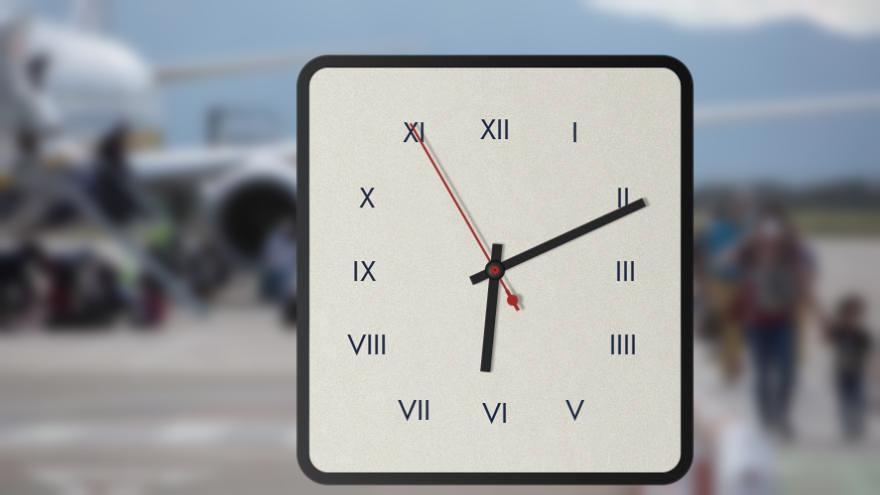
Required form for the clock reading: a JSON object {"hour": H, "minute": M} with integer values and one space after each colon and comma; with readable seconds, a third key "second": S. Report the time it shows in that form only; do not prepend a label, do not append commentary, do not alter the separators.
{"hour": 6, "minute": 10, "second": 55}
